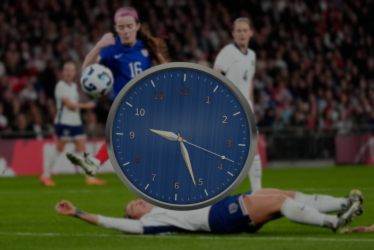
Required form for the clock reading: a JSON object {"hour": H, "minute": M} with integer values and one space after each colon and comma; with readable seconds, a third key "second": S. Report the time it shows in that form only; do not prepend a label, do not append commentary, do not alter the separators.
{"hour": 9, "minute": 26, "second": 18}
